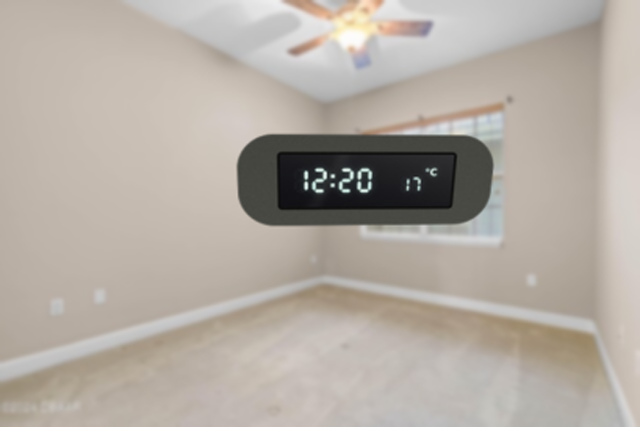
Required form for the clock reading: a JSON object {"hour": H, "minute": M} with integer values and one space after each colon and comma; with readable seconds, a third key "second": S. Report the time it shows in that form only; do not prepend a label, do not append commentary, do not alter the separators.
{"hour": 12, "minute": 20}
